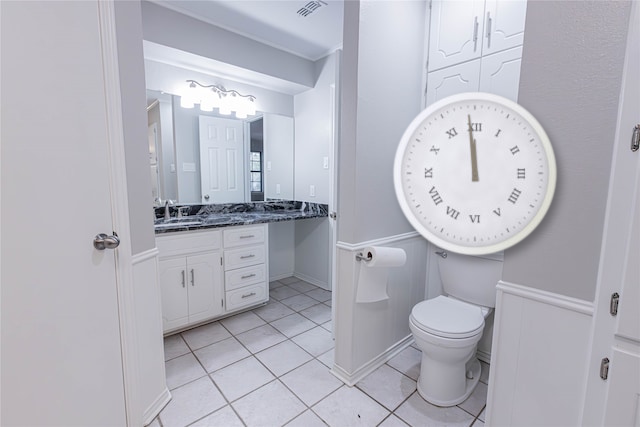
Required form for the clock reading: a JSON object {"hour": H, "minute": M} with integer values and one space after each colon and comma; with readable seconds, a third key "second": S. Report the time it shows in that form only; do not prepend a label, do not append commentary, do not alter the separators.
{"hour": 11, "minute": 59}
